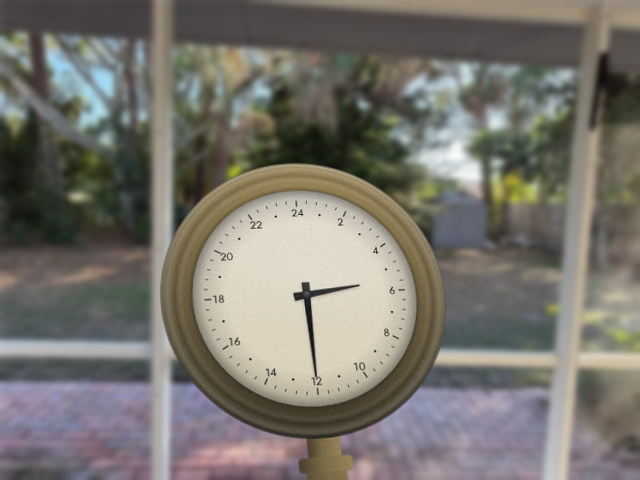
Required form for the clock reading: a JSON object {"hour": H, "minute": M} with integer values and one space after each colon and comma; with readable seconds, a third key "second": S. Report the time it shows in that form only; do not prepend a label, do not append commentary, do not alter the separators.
{"hour": 5, "minute": 30}
